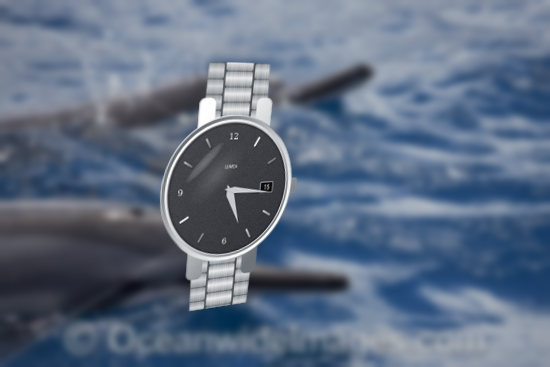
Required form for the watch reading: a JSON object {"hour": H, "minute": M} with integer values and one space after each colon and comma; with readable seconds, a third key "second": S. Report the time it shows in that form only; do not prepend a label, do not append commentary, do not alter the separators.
{"hour": 5, "minute": 16}
